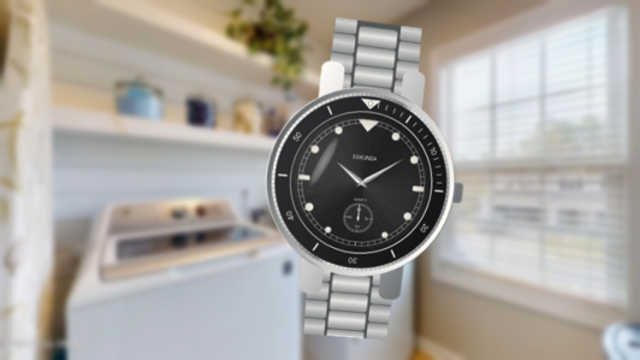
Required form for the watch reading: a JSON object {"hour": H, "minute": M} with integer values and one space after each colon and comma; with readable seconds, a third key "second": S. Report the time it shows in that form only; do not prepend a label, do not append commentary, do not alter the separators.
{"hour": 10, "minute": 9}
